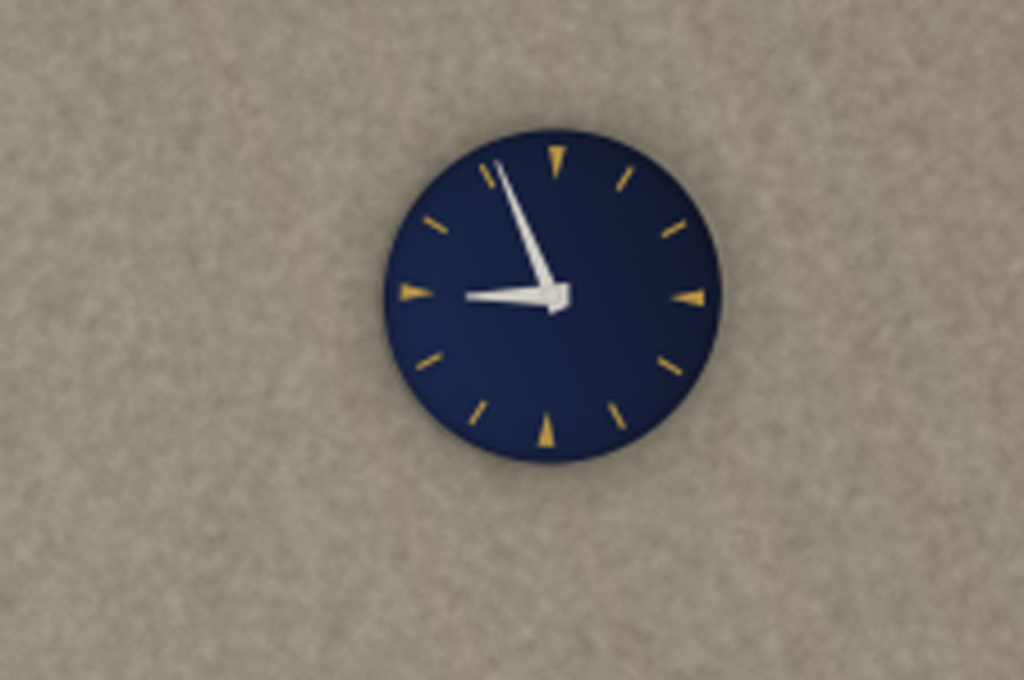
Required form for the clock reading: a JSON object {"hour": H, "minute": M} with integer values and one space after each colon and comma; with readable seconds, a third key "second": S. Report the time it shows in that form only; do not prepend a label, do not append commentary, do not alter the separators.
{"hour": 8, "minute": 56}
